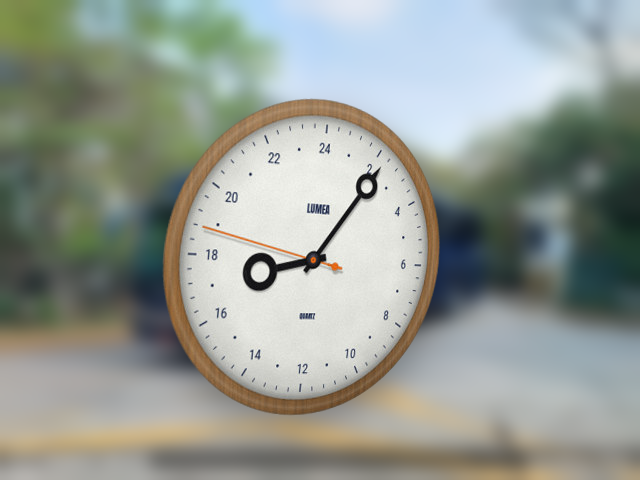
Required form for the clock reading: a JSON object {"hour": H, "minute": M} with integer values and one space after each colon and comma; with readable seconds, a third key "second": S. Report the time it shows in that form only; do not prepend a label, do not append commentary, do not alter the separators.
{"hour": 17, "minute": 5, "second": 47}
